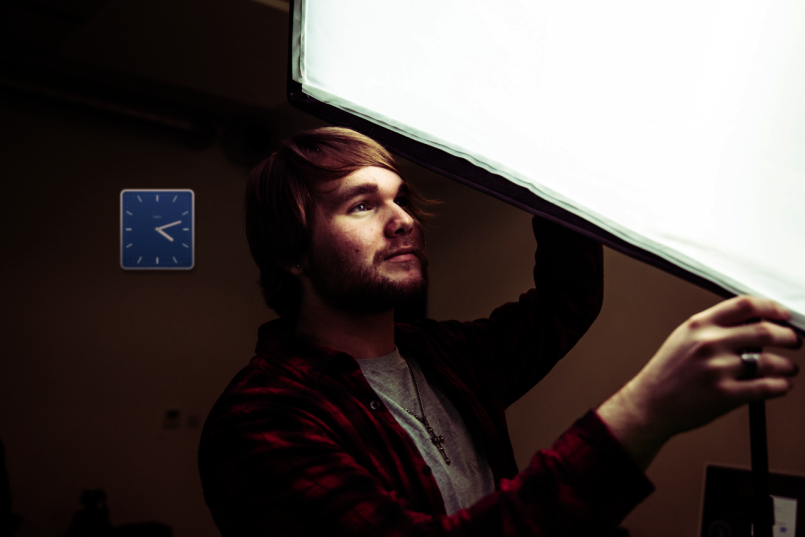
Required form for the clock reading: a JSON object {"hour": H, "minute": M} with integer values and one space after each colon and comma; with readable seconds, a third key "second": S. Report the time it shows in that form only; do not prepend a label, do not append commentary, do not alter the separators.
{"hour": 4, "minute": 12}
